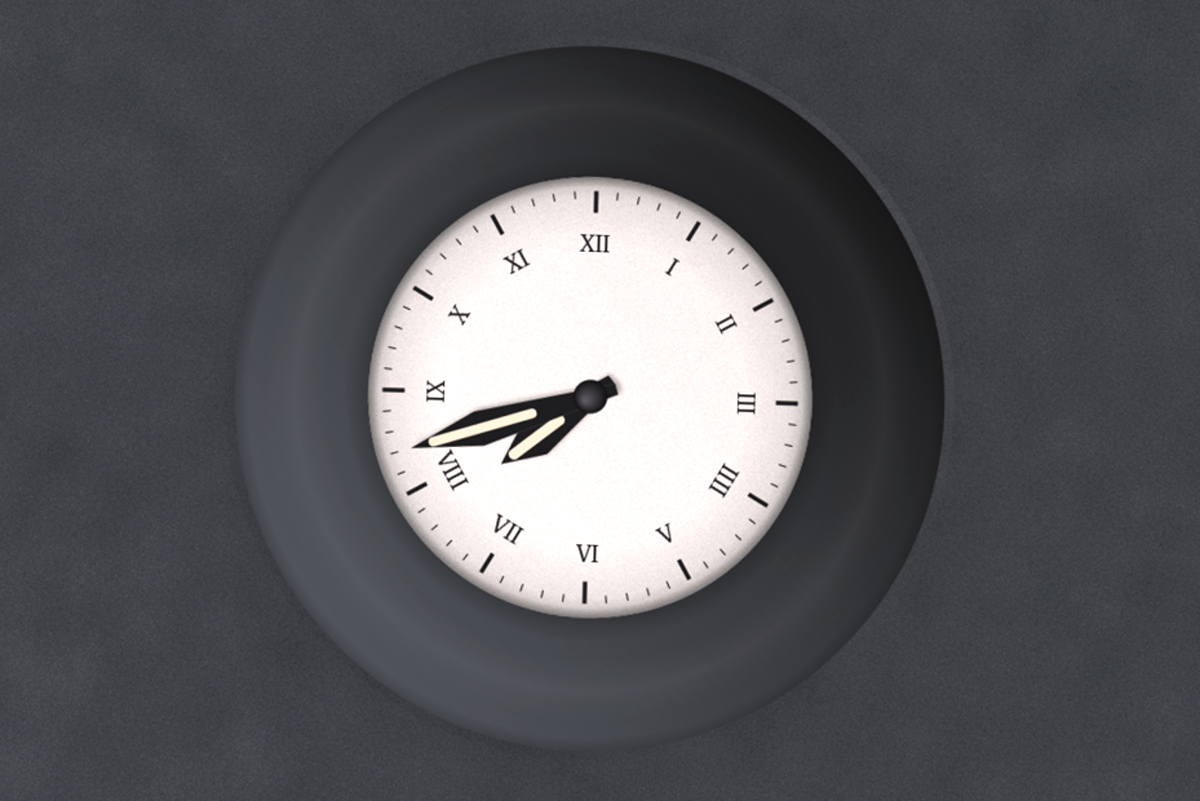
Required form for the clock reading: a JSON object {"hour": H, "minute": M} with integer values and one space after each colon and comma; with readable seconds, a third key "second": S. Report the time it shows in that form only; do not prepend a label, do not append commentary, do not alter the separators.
{"hour": 7, "minute": 42}
